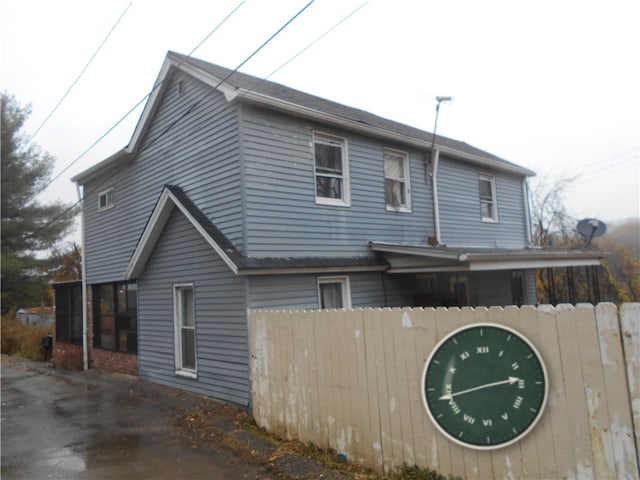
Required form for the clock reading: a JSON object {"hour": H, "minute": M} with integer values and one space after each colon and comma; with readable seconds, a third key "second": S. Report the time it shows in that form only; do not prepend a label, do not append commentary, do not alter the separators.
{"hour": 2, "minute": 43}
